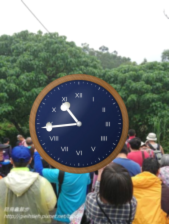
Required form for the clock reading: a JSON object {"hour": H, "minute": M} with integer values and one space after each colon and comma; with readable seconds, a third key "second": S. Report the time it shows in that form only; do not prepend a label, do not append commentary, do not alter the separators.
{"hour": 10, "minute": 44}
